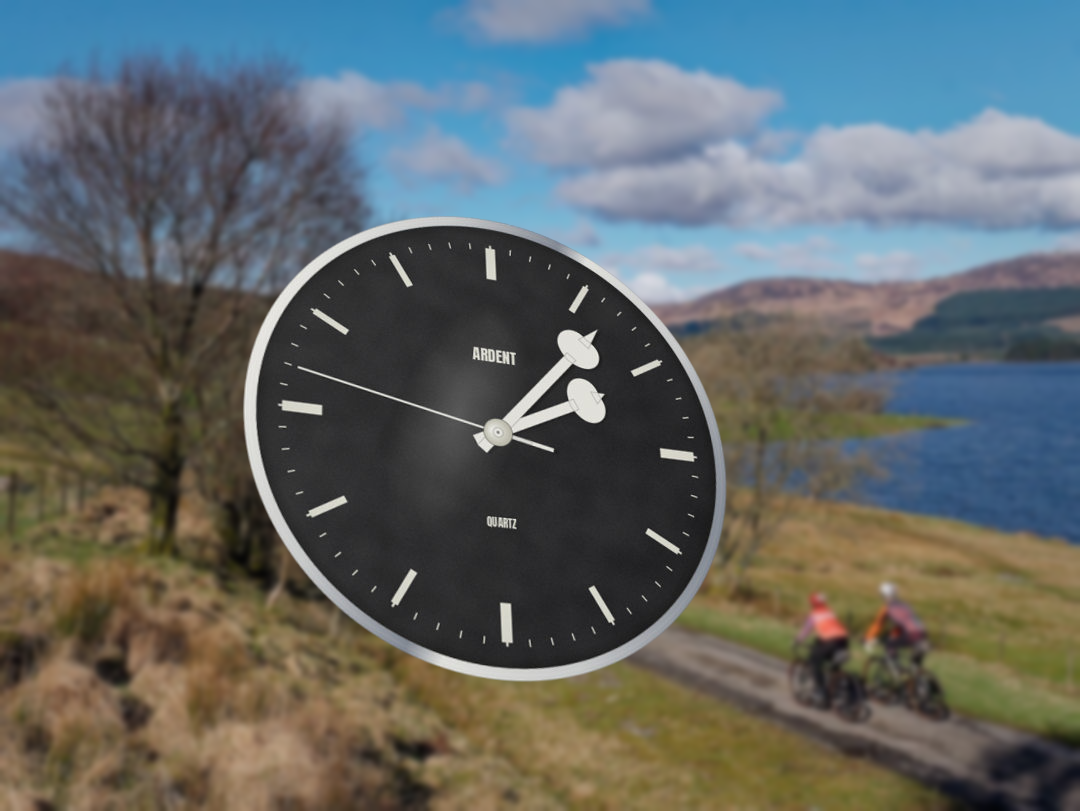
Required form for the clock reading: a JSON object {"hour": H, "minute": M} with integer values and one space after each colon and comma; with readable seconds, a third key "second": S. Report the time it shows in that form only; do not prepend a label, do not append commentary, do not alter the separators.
{"hour": 2, "minute": 6, "second": 47}
